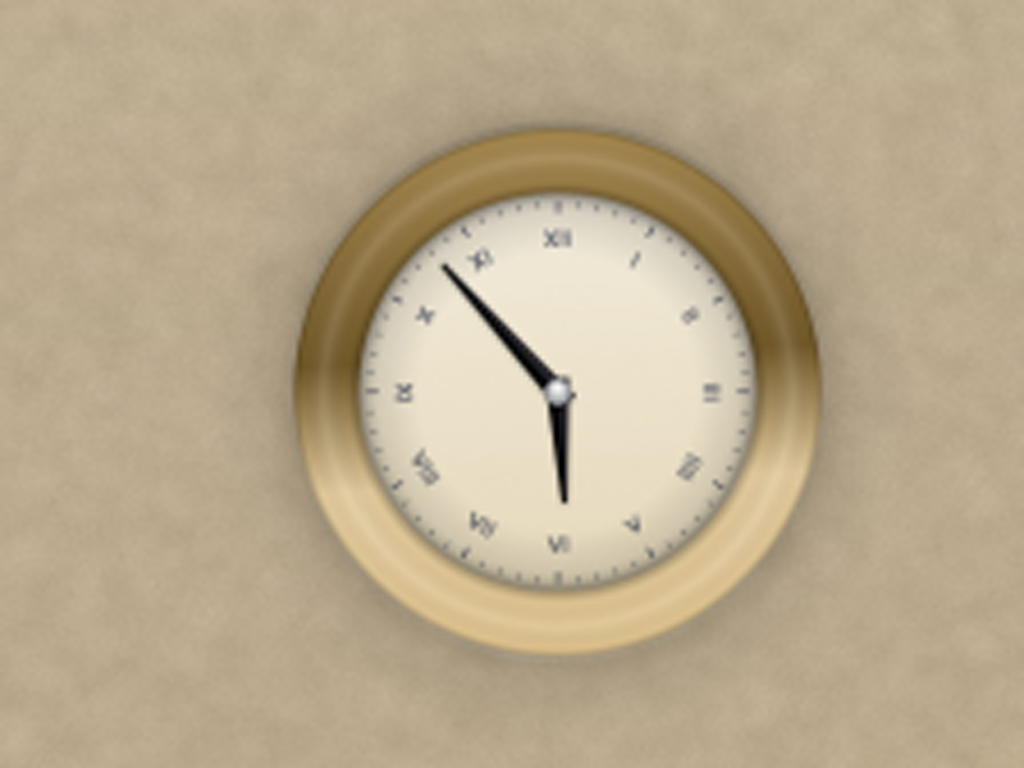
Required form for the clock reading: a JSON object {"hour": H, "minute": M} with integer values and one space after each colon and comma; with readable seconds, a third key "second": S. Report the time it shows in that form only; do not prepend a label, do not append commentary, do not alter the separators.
{"hour": 5, "minute": 53}
